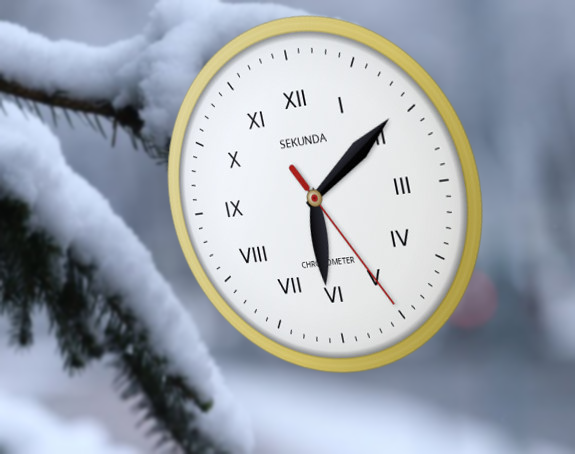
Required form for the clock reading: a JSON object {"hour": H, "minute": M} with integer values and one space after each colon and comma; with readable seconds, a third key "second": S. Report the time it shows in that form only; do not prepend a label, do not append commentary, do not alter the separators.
{"hour": 6, "minute": 9, "second": 25}
